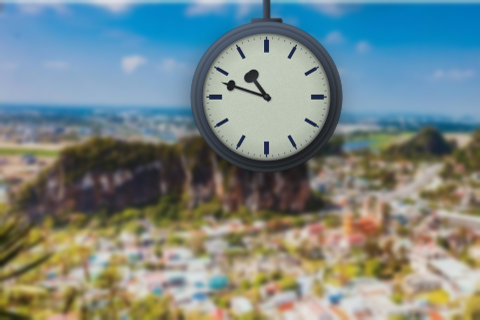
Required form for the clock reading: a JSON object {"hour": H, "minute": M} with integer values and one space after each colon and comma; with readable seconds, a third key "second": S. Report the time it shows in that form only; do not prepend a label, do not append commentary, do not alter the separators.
{"hour": 10, "minute": 48}
